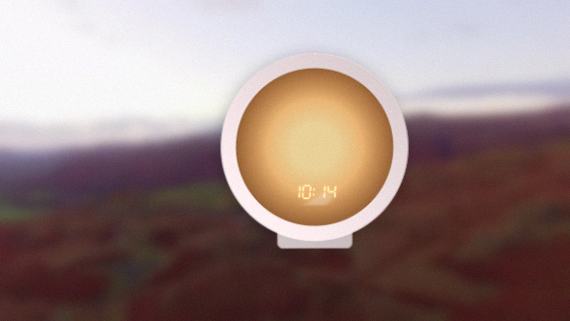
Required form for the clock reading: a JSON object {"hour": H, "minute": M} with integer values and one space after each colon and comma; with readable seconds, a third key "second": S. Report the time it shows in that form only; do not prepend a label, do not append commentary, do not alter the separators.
{"hour": 10, "minute": 14}
